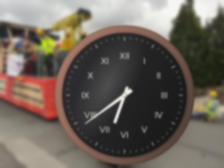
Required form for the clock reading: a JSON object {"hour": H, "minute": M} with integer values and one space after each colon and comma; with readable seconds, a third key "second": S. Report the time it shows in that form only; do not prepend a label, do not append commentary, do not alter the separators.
{"hour": 6, "minute": 39}
